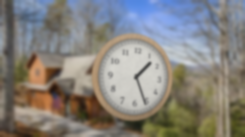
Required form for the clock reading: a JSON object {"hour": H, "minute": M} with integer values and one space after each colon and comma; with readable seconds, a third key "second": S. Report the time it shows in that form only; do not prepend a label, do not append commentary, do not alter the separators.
{"hour": 1, "minute": 26}
